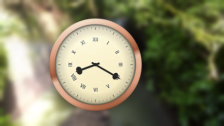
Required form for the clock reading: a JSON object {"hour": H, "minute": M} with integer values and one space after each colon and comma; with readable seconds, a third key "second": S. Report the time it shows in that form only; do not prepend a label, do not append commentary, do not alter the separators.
{"hour": 8, "minute": 20}
